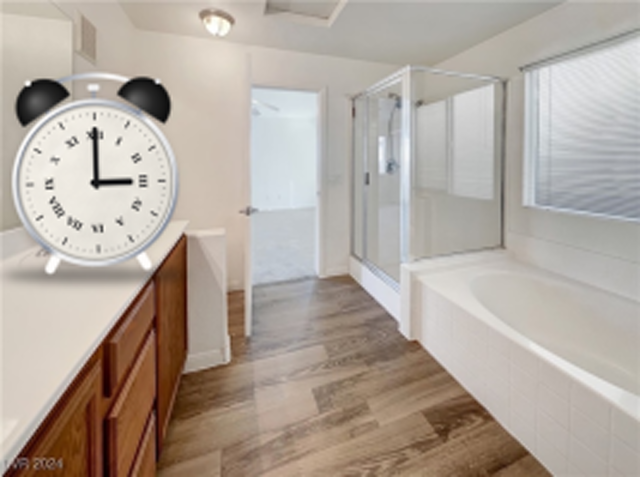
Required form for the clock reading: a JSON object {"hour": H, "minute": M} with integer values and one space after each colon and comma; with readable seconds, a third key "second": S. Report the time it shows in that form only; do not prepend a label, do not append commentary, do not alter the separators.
{"hour": 3, "minute": 0}
